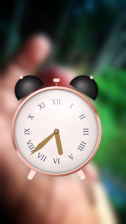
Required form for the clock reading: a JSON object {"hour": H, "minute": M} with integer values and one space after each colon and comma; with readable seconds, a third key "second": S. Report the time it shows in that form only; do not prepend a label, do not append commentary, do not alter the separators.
{"hour": 5, "minute": 38}
